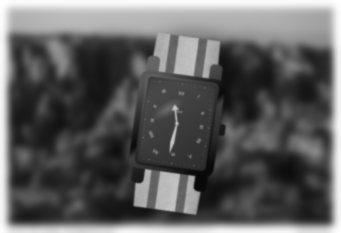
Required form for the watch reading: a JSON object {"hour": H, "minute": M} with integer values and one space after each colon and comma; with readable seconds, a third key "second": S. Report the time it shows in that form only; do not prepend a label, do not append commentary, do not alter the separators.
{"hour": 11, "minute": 31}
